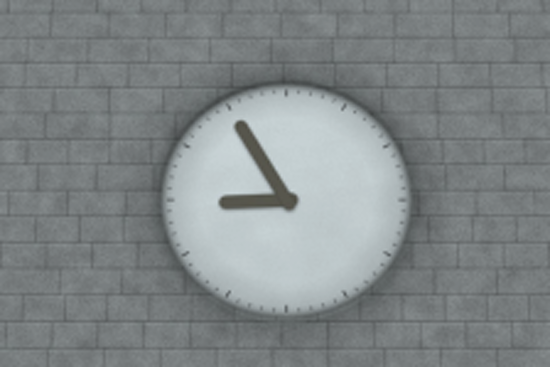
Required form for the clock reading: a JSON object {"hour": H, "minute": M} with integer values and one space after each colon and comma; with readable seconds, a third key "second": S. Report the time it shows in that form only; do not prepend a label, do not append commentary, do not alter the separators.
{"hour": 8, "minute": 55}
